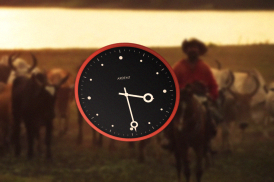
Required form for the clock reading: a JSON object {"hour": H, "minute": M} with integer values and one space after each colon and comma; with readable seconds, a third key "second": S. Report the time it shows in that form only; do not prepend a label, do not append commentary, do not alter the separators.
{"hour": 3, "minute": 29}
